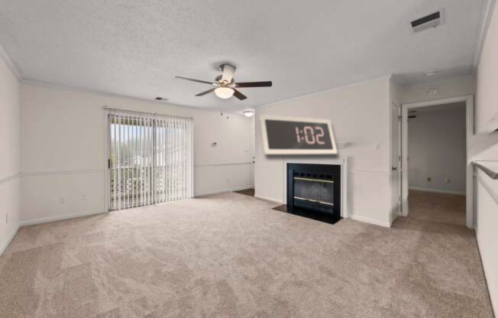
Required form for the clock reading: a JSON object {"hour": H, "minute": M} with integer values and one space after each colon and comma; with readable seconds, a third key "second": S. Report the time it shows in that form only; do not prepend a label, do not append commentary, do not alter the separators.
{"hour": 1, "minute": 2}
